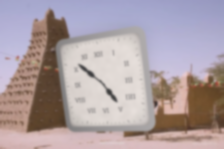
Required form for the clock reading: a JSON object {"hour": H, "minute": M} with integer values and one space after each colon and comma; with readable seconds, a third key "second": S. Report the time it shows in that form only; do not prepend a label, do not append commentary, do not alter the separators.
{"hour": 4, "minute": 52}
